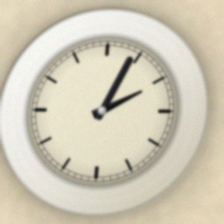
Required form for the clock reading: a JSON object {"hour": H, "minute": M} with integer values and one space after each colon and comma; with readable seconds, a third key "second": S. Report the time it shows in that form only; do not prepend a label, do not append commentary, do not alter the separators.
{"hour": 2, "minute": 4}
